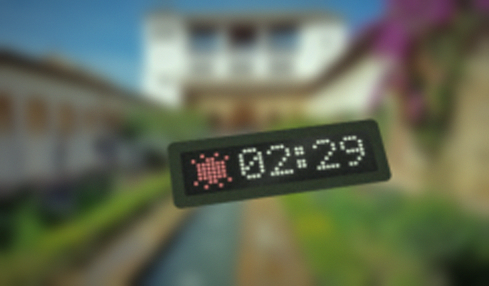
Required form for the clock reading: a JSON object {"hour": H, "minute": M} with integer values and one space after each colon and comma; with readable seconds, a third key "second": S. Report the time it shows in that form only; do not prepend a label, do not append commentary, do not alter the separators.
{"hour": 2, "minute": 29}
